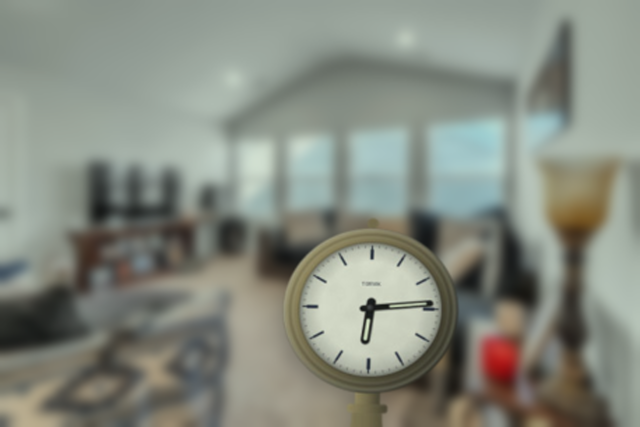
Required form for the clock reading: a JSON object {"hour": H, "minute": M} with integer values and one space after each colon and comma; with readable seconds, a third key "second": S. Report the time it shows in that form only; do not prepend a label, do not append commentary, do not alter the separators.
{"hour": 6, "minute": 14}
